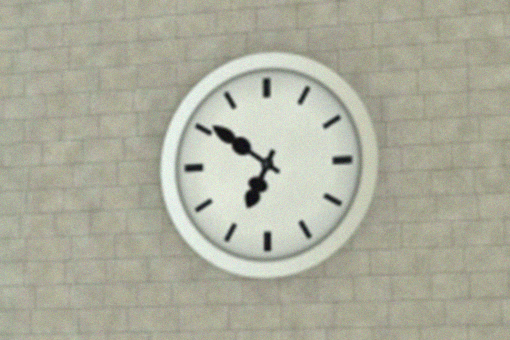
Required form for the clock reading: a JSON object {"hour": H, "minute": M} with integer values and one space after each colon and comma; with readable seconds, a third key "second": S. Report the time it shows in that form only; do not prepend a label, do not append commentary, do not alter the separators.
{"hour": 6, "minute": 51}
